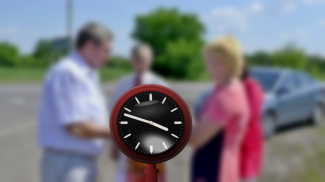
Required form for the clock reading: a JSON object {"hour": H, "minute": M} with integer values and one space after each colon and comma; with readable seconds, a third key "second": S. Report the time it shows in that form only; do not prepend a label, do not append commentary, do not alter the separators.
{"hour": 3, "minute": 48}
